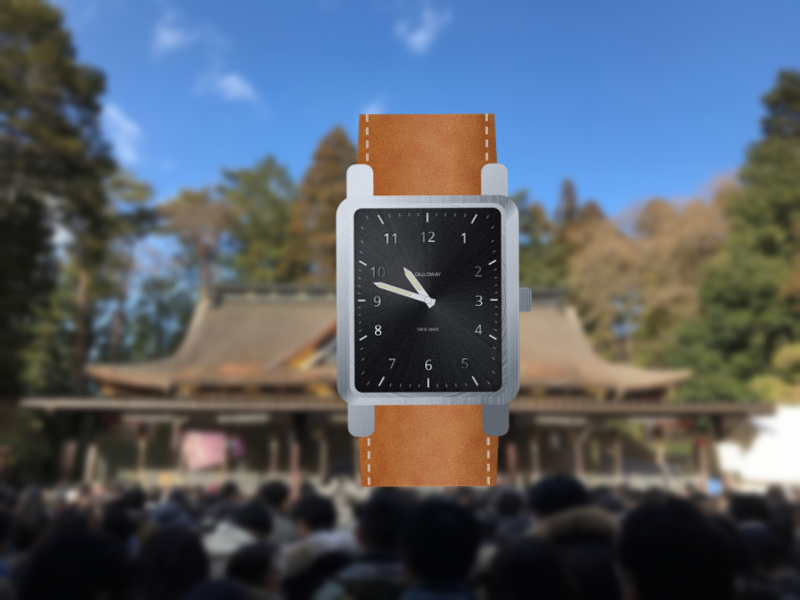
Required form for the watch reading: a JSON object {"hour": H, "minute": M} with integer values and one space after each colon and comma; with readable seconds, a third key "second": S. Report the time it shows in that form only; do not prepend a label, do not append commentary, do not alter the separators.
{"hour": 10, "minute": 48}
